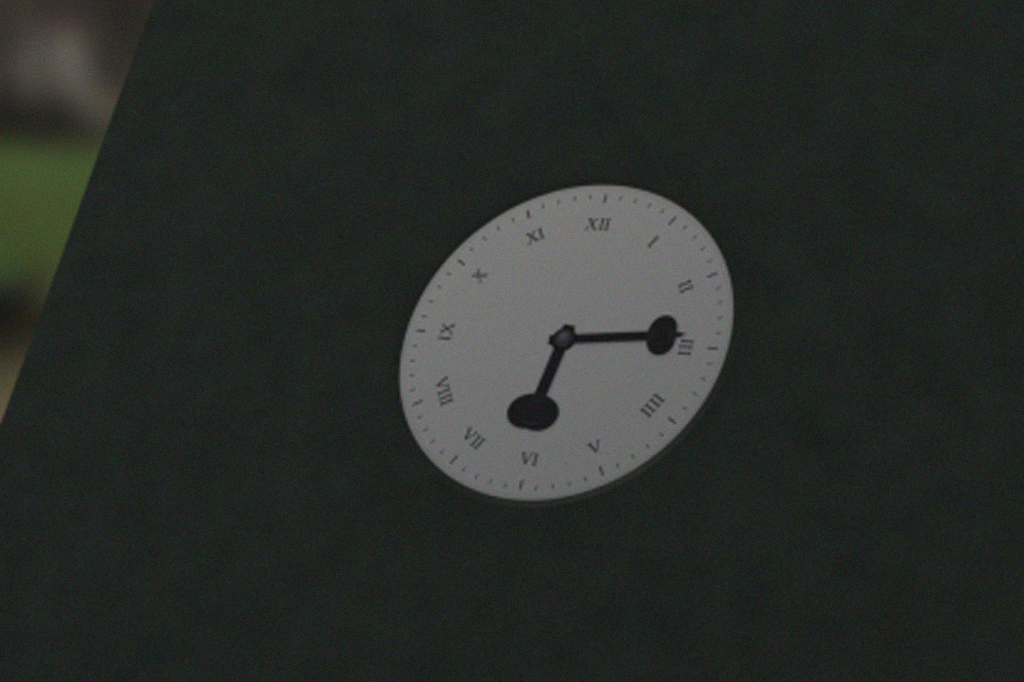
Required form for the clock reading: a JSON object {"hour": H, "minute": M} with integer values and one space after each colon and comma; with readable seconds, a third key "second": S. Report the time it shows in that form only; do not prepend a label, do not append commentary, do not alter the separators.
{"hour": 6, "minute": 14}
